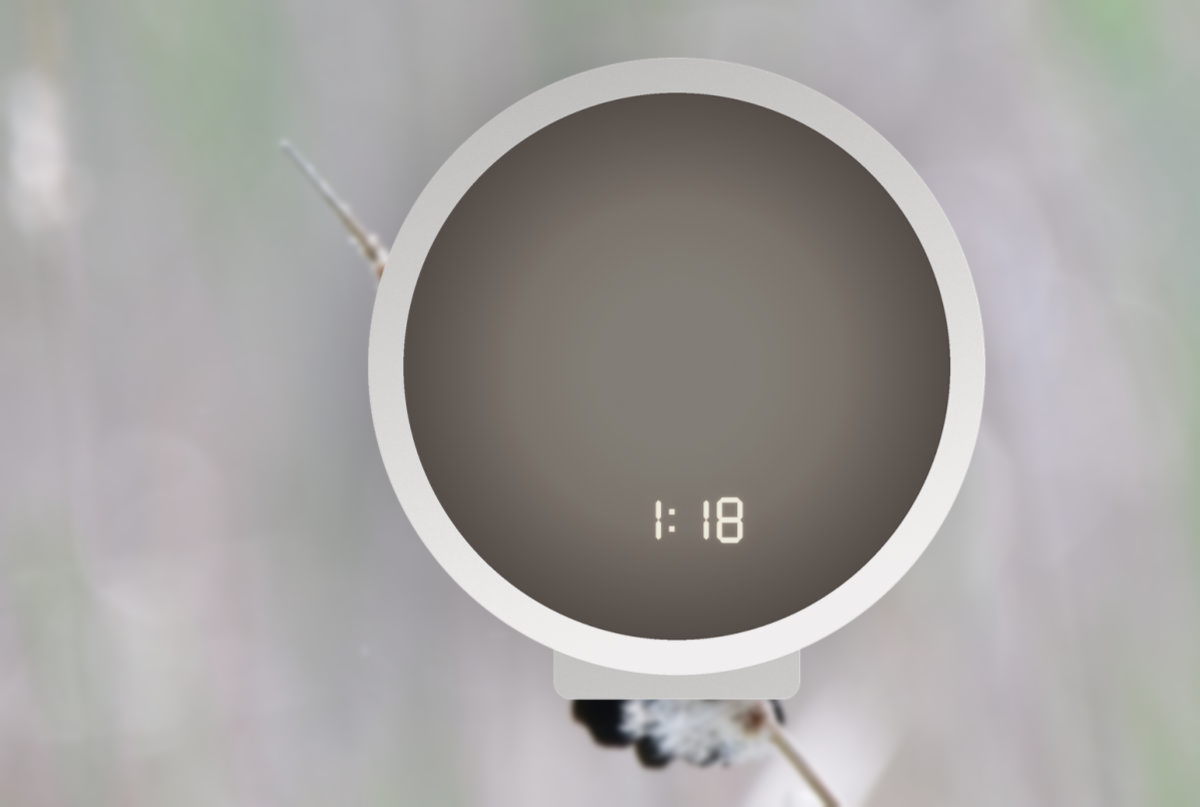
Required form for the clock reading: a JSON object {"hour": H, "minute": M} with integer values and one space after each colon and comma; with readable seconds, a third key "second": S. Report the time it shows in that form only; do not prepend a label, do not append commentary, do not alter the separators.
{"hour": 1, "minute": 18}
